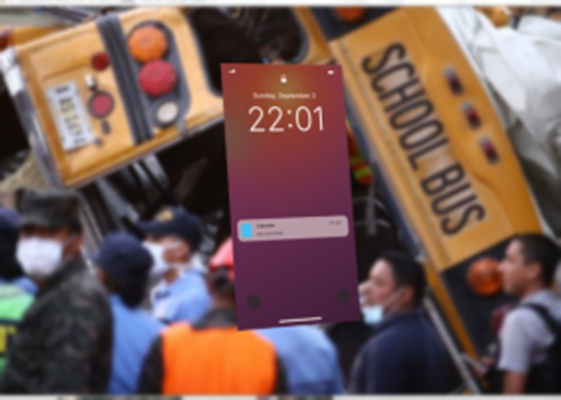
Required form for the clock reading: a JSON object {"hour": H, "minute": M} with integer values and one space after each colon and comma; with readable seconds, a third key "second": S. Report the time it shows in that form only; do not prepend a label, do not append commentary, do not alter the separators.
{"hour": 22, "minute": 1}
